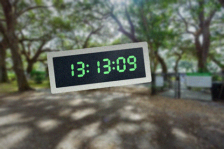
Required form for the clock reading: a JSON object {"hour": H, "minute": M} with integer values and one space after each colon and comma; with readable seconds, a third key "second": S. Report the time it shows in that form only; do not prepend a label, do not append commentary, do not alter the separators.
{"hour": 13, "minute": 13, "second": 9}
